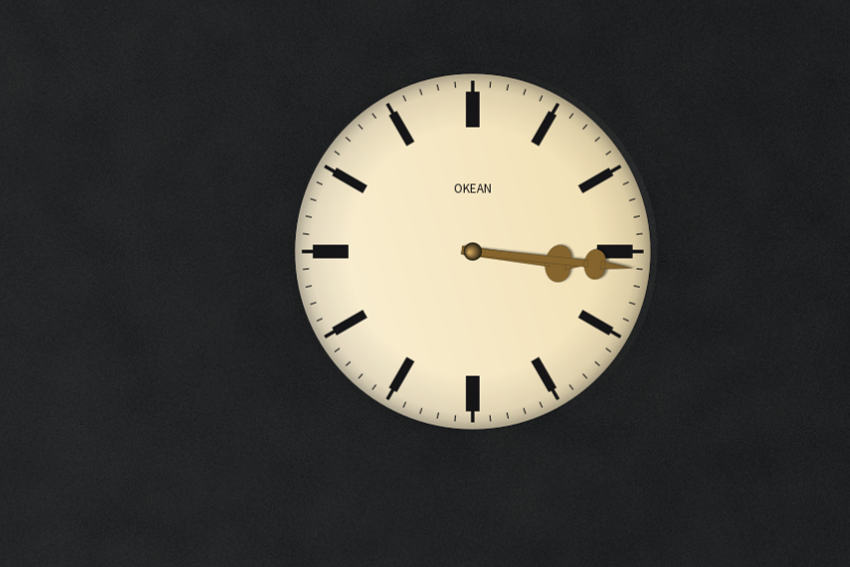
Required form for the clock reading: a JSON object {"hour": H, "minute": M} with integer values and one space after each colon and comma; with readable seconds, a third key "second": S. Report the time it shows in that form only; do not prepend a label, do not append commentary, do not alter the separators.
{"hour": 3, "minute": 16}
